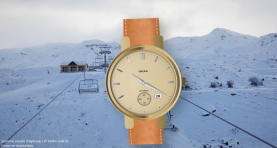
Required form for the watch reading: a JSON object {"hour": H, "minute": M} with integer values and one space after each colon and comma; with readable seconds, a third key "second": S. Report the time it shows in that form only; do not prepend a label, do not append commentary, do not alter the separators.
{"hour": 10, "minute": 20}
